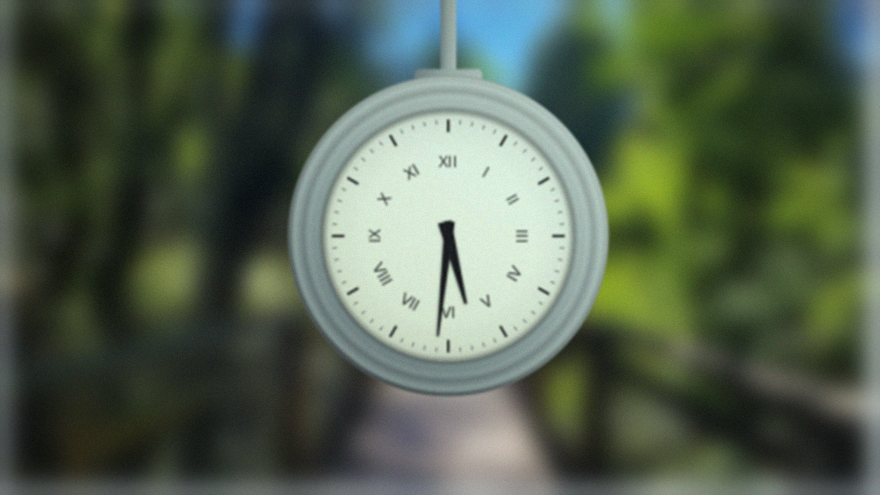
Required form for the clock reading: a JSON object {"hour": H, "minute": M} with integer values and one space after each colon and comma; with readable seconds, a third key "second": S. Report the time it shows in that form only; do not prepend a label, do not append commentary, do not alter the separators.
{"hour": 5, "minute": 31}
